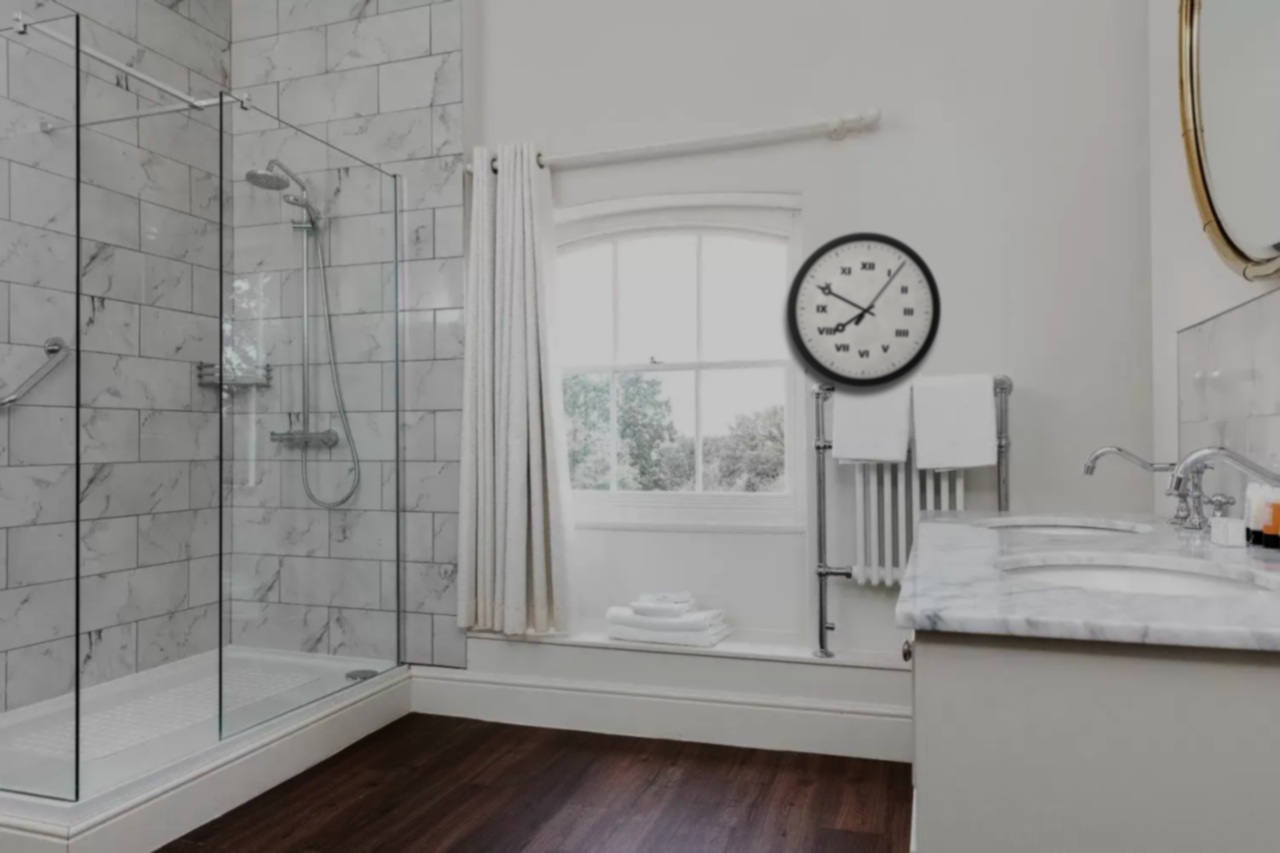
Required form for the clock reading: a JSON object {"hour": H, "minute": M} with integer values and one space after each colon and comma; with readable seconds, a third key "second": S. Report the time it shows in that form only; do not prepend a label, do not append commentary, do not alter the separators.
{"hour": 7, "minute": 49, "second": 6}
